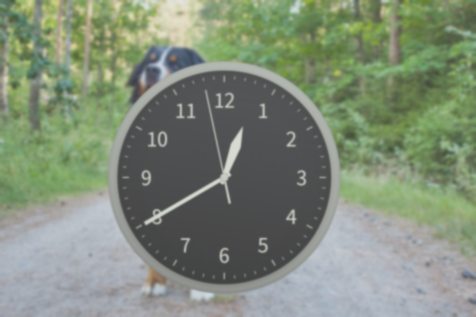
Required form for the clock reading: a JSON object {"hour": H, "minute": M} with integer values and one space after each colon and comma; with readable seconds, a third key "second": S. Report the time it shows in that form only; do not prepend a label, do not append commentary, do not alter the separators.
{"hour": 12, "minute": 39, "second": 58}
